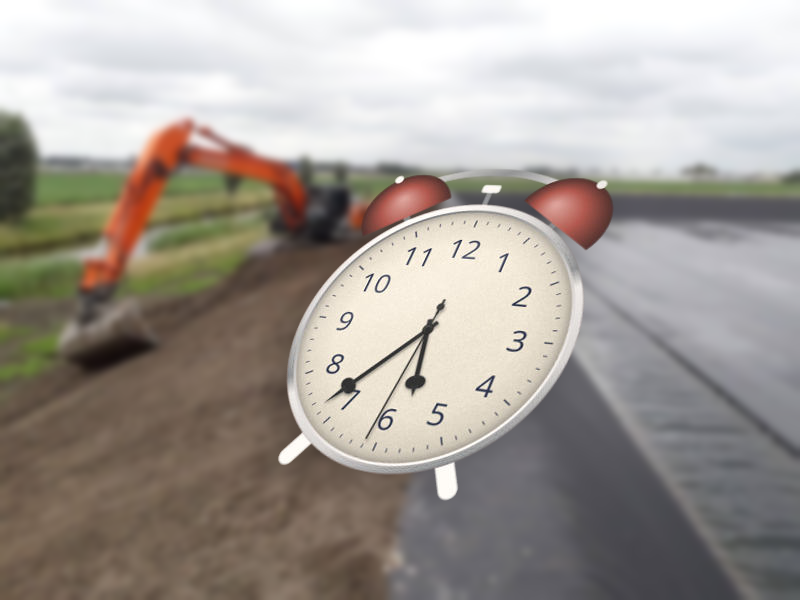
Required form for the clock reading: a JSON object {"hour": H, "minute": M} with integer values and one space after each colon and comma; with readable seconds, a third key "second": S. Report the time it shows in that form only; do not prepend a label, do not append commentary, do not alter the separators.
{"hour": 5, "minute": 36, "second": 31}
